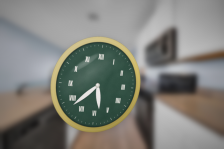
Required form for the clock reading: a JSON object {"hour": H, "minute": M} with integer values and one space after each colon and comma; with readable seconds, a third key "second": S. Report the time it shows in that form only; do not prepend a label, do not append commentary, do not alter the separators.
{"hour": 5, "minute": 38}
